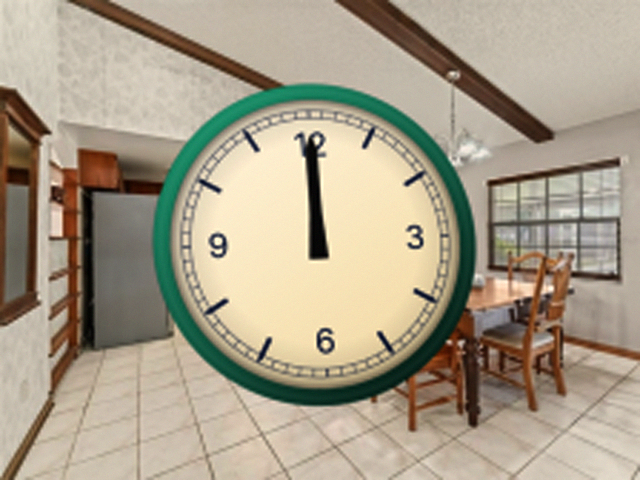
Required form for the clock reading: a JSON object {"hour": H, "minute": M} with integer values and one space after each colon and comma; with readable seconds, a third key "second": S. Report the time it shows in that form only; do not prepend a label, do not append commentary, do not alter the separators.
{"hour": 12, "minute": 0}
